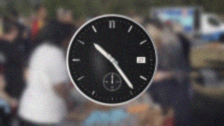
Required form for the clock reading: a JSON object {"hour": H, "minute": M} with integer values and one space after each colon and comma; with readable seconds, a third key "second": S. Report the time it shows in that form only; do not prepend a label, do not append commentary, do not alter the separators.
{"hour": 10, "minute": 24}
